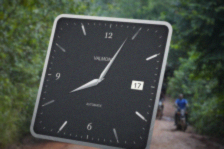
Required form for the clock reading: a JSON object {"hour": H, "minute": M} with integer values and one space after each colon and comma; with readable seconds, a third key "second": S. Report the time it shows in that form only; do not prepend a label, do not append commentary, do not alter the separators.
{"hour": 8, "minute": 4}
